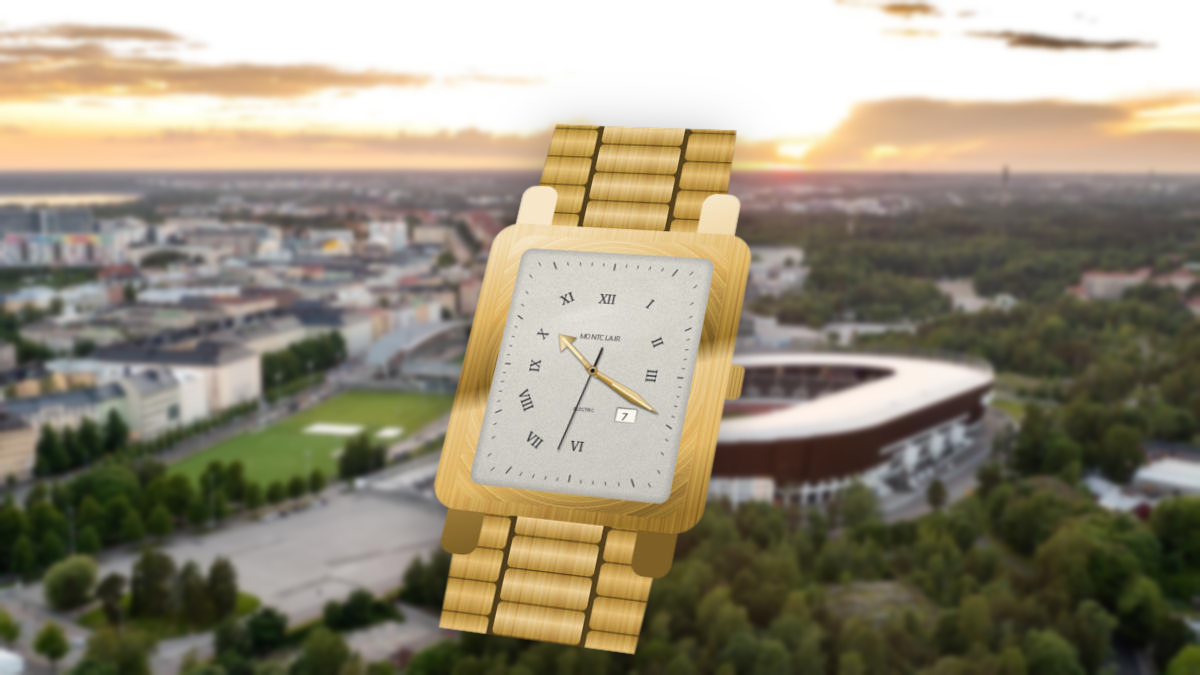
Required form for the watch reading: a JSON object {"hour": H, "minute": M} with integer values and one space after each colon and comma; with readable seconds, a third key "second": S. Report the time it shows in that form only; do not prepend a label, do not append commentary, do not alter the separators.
{"hour": 10, "minute": 19, "second": 32}
